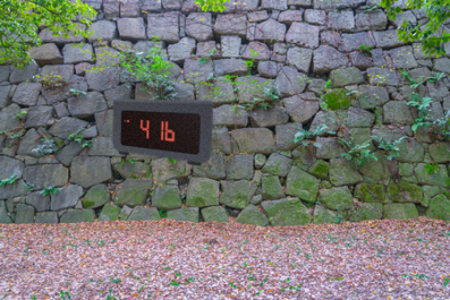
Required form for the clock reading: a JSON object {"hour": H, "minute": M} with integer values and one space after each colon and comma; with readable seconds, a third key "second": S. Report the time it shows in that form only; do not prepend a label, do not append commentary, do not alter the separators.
{"hour": 4, "minute": 16}
